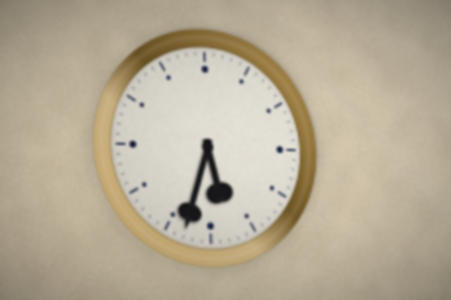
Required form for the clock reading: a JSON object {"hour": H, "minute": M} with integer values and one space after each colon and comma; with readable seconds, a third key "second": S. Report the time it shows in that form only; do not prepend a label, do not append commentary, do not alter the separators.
{"hour": 5, "minute": 33}
